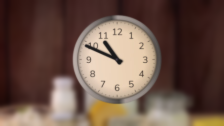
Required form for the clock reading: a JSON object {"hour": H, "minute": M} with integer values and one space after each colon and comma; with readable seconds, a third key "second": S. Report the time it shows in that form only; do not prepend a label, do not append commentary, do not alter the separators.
{"hour": 10, "minute": 49}
